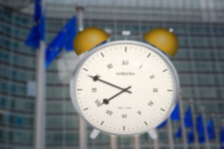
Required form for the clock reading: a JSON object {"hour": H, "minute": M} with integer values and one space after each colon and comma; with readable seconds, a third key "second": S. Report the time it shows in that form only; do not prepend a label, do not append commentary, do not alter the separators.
{"hour": 7, "minute": 49}
